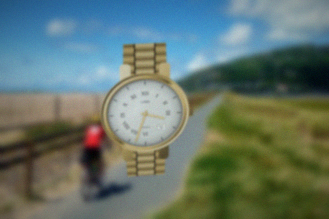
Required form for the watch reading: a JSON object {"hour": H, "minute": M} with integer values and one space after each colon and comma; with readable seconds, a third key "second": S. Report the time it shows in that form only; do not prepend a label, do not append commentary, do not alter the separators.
{"hour": 3, "minute": 33}
